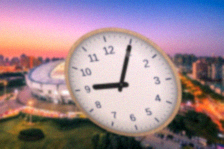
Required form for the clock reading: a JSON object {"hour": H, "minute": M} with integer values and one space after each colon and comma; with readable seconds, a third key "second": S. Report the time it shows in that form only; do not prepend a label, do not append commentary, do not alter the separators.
{"hour": 9, "minute": 5}
